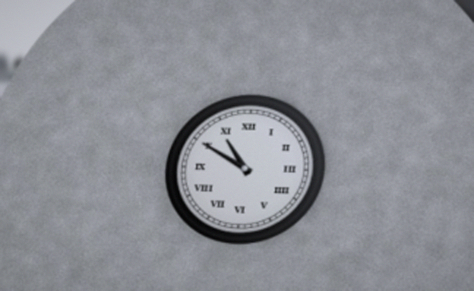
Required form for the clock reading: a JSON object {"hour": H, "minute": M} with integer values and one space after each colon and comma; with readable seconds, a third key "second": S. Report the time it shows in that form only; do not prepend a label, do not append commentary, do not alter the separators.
{"hour": 10, "minute": 50}
